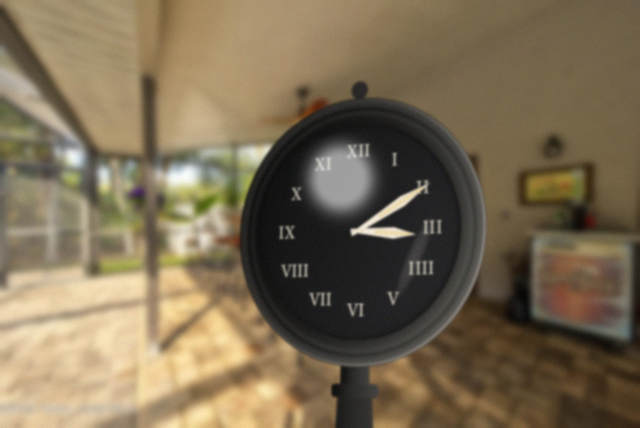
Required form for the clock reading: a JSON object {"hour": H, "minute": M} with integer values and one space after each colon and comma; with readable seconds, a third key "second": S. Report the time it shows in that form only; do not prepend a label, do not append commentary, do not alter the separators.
{"hour": 3, "minute": 10}
